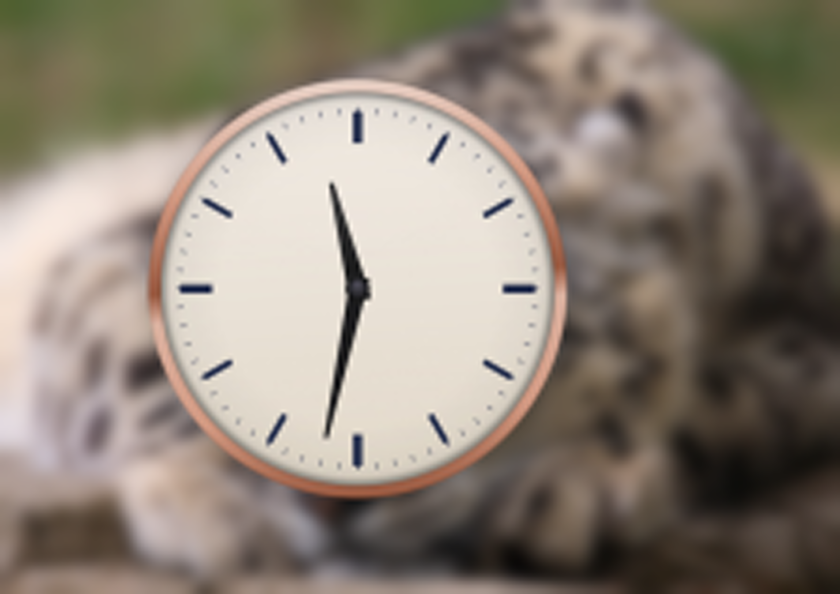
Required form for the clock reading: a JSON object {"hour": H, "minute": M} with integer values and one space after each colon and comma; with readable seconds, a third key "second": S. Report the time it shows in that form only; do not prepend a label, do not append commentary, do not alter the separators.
{"hour": 11, "minute": 32}
